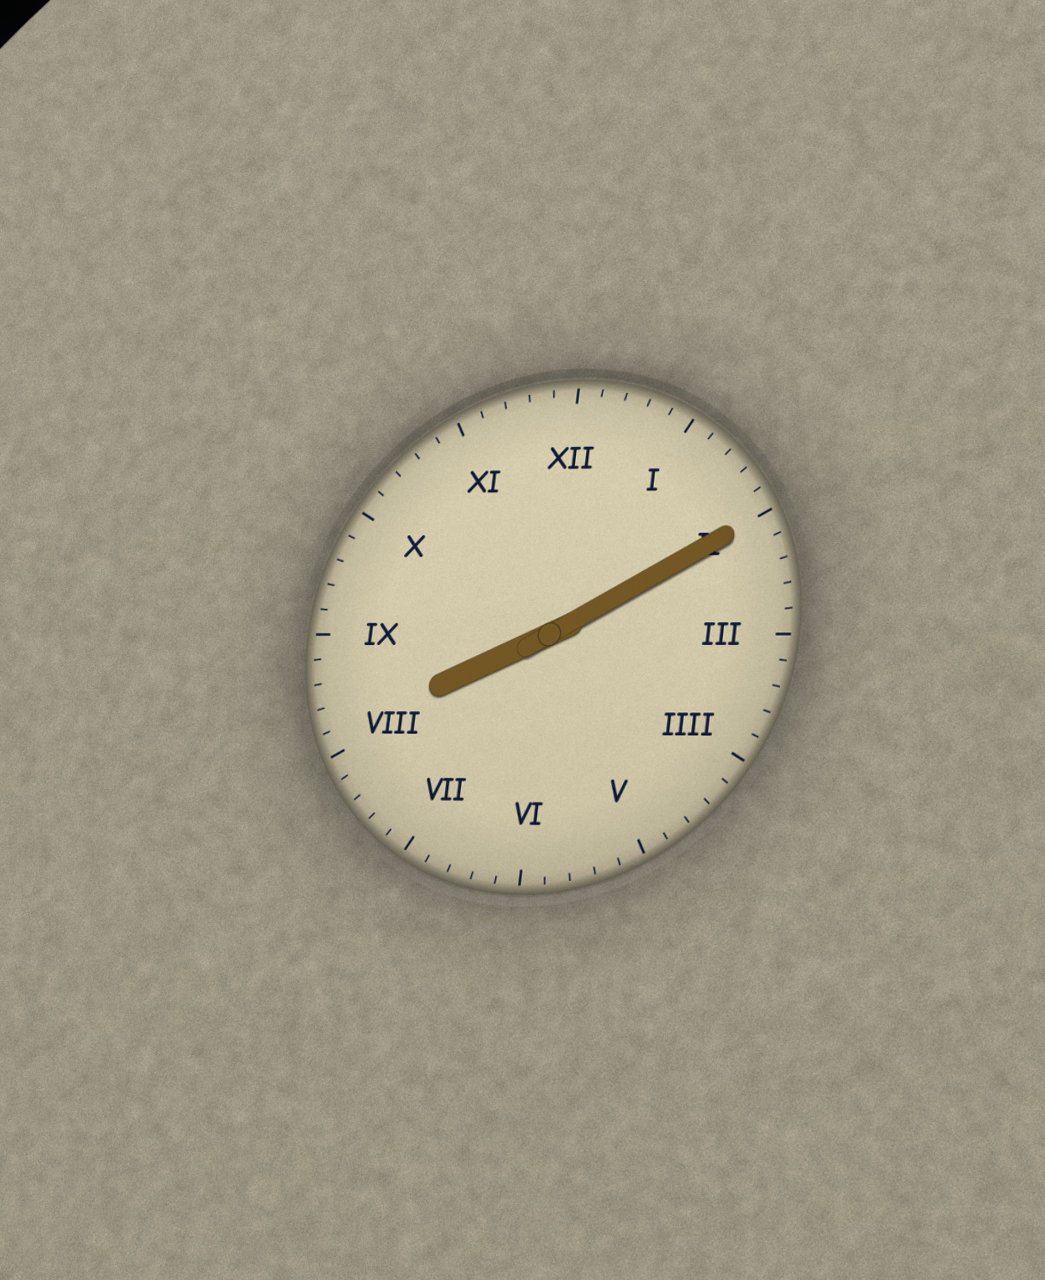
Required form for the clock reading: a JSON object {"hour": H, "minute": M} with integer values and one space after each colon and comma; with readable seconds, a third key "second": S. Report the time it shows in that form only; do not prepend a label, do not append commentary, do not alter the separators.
{"hour": 8, "minute": 10}
